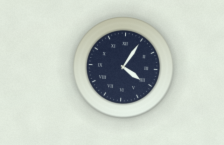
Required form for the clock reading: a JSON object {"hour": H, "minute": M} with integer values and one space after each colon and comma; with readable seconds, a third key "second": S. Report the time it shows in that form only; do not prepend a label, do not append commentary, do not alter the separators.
{"hour": 4, "minute": 5}
